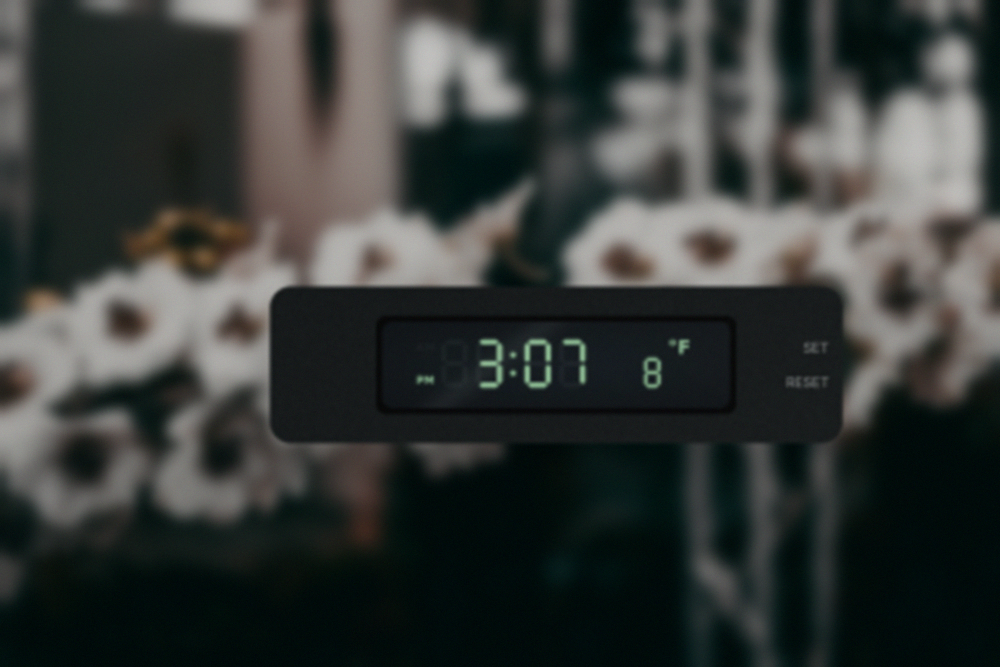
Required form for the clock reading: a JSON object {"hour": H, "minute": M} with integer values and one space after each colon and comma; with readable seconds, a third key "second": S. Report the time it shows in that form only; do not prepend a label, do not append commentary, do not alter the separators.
{"hour": 3, "minute": 7}
